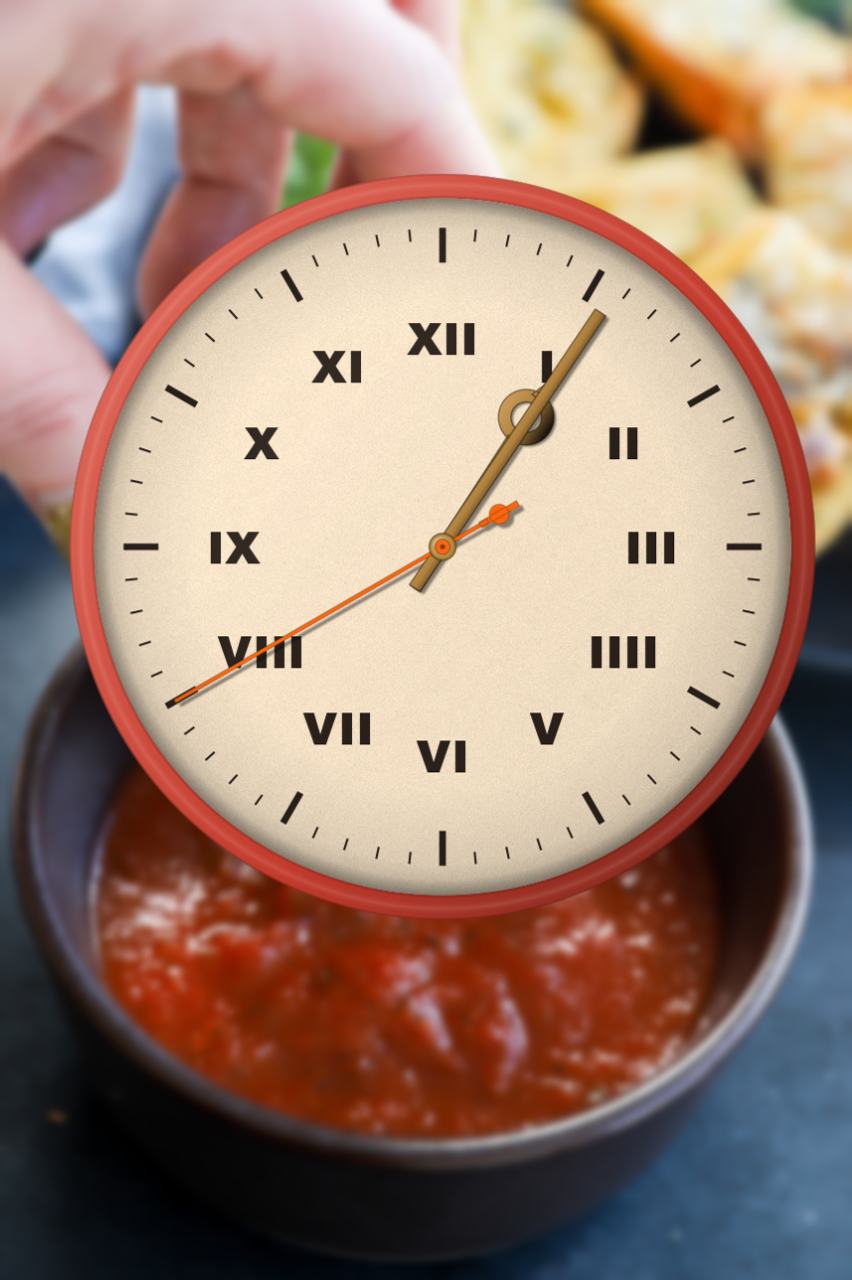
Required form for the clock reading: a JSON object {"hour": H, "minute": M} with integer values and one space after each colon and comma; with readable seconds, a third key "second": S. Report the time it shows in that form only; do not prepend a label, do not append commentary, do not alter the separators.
{"hour": 1, "minute": 5, "second": 40}
